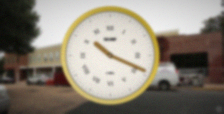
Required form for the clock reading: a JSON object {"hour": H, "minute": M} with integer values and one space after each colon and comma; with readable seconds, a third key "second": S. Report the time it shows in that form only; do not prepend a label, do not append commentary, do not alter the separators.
{"hour": 10, "minute": 19}
